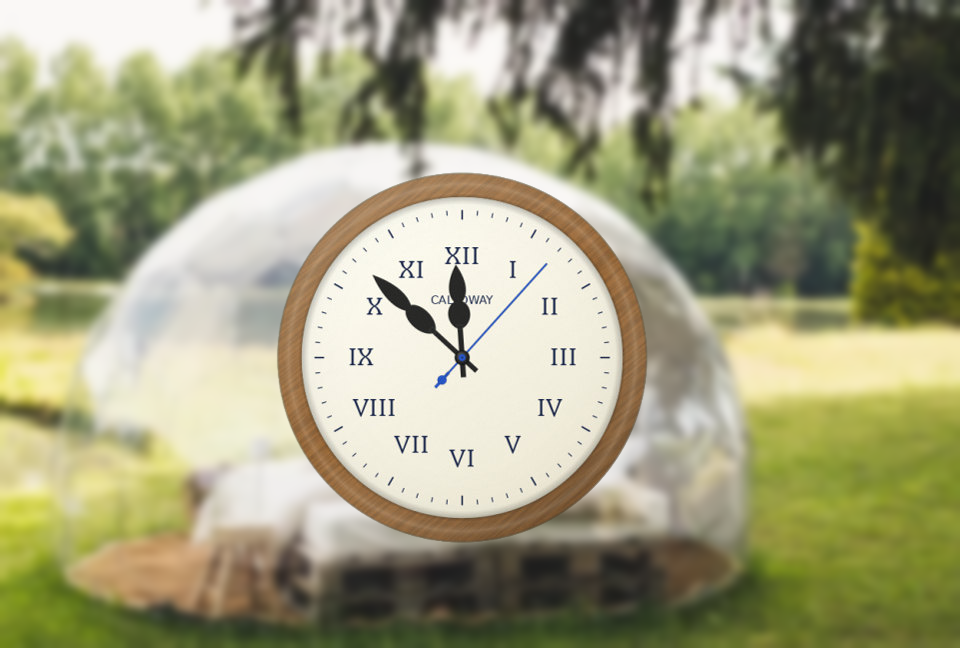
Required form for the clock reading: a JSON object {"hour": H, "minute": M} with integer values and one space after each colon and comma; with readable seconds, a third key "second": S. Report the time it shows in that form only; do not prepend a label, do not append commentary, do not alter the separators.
{"hour": 11, "minute": 52, "second": 7}
